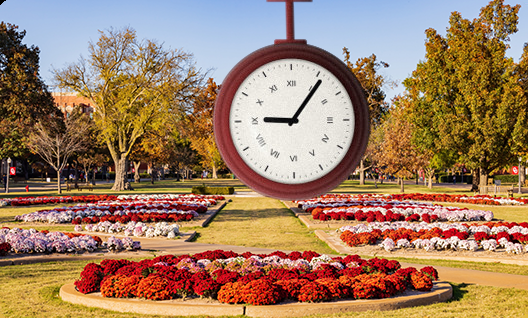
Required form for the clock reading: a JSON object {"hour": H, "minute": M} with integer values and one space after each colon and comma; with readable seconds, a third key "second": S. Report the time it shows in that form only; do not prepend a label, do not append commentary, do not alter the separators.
{"hour": 9, "minute": 6}
